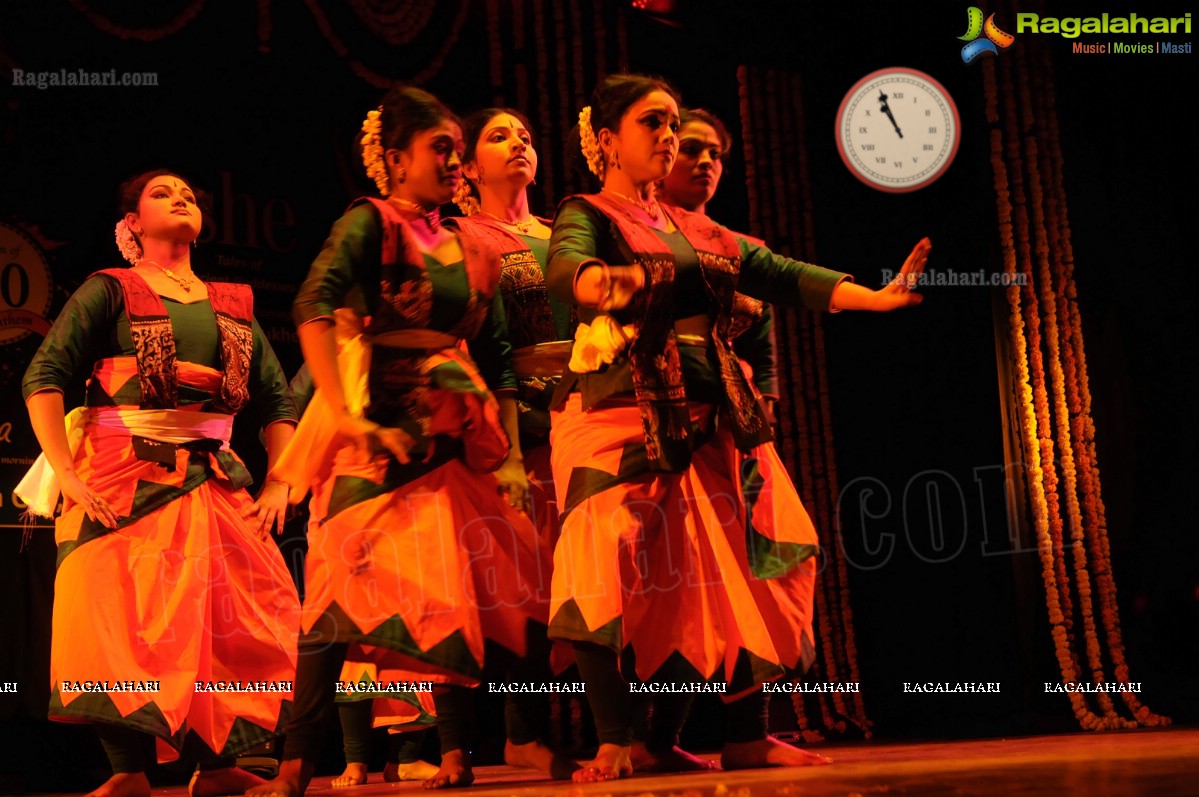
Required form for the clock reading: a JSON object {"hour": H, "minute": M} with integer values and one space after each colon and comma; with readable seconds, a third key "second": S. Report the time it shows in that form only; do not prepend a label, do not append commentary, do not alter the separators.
{"hour": 10, "minute": 56}
